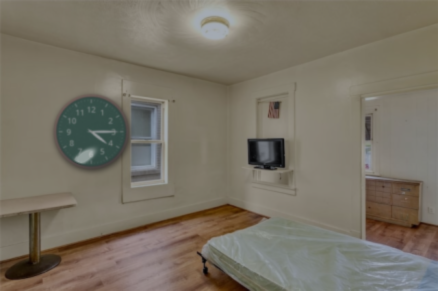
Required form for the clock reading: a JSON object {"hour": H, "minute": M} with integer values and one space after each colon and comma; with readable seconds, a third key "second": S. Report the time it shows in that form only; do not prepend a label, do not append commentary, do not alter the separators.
{"hour": 4, "minute": 15}
